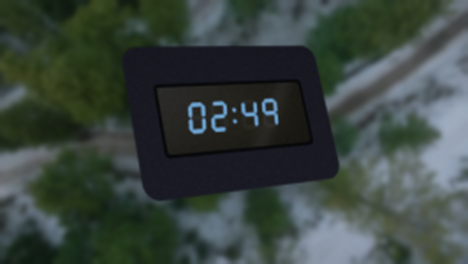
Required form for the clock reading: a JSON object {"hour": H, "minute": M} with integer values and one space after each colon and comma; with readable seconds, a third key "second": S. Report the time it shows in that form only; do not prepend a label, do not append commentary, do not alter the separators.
{"hour": 2, "minute": 49}
